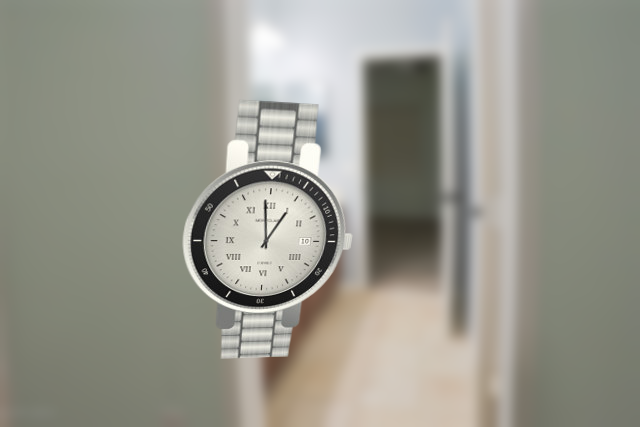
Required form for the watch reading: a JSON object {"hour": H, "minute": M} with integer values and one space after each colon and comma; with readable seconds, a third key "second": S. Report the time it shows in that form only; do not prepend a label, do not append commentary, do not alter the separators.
{"hour": 12, "minute": 59}
